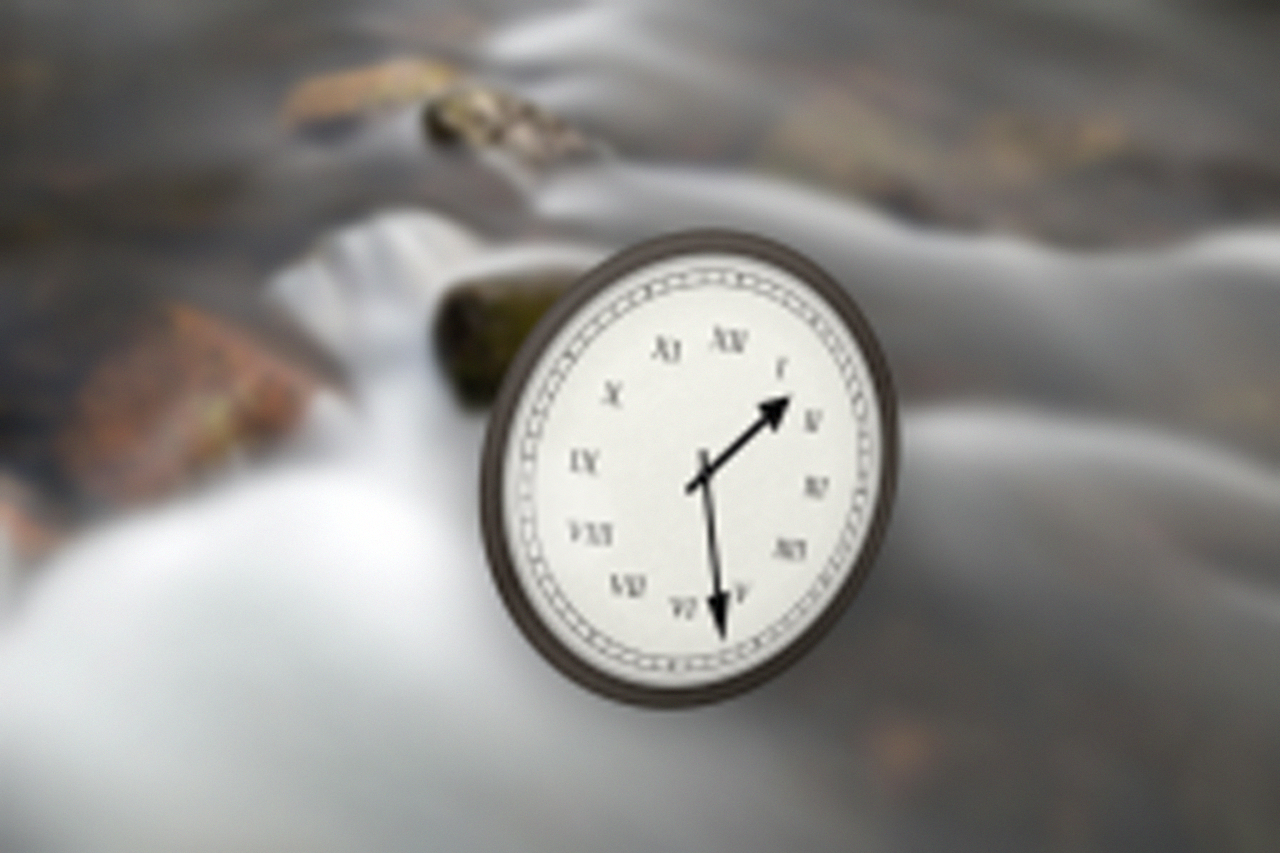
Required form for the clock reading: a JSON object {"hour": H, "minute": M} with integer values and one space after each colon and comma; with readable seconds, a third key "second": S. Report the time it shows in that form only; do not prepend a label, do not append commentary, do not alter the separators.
{"hour": 1, "minute": 27}
